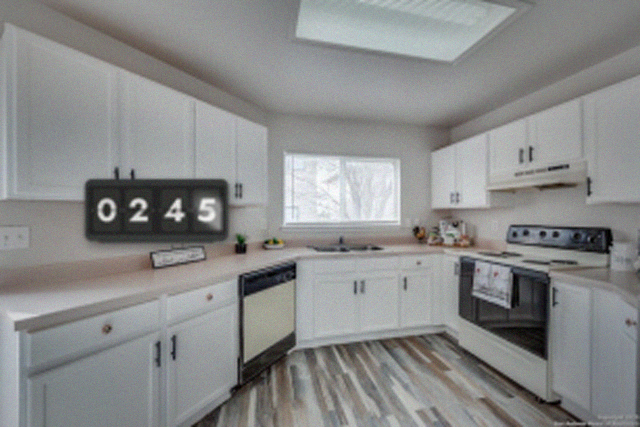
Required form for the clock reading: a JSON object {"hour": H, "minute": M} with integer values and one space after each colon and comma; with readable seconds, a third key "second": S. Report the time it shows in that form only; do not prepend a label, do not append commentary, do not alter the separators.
{"hour": 2, "minute": 45}
